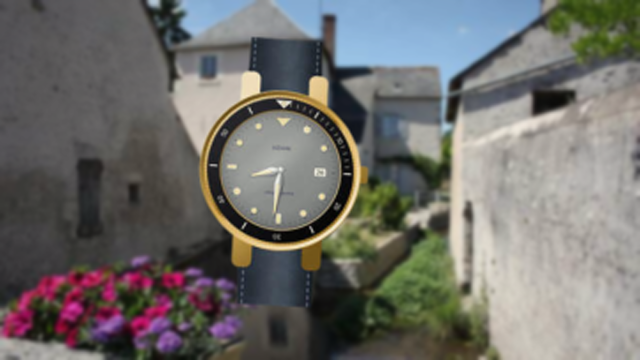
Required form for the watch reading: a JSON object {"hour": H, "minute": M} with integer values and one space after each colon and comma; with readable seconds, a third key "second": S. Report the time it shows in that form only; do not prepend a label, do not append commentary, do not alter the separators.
{"hour": 8, "minute": 31}
